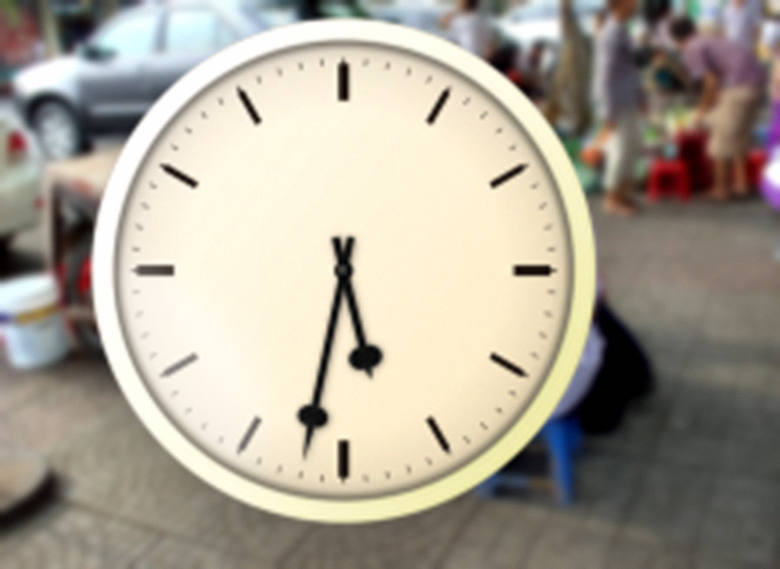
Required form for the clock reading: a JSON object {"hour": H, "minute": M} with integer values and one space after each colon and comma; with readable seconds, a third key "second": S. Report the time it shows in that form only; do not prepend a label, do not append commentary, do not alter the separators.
{"hour": 5, "minute": 32}
